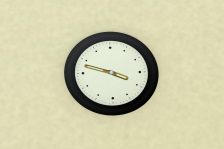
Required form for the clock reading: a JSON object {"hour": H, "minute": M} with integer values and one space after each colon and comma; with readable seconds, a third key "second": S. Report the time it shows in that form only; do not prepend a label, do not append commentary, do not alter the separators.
{"hour": 3, "minute": 48}
